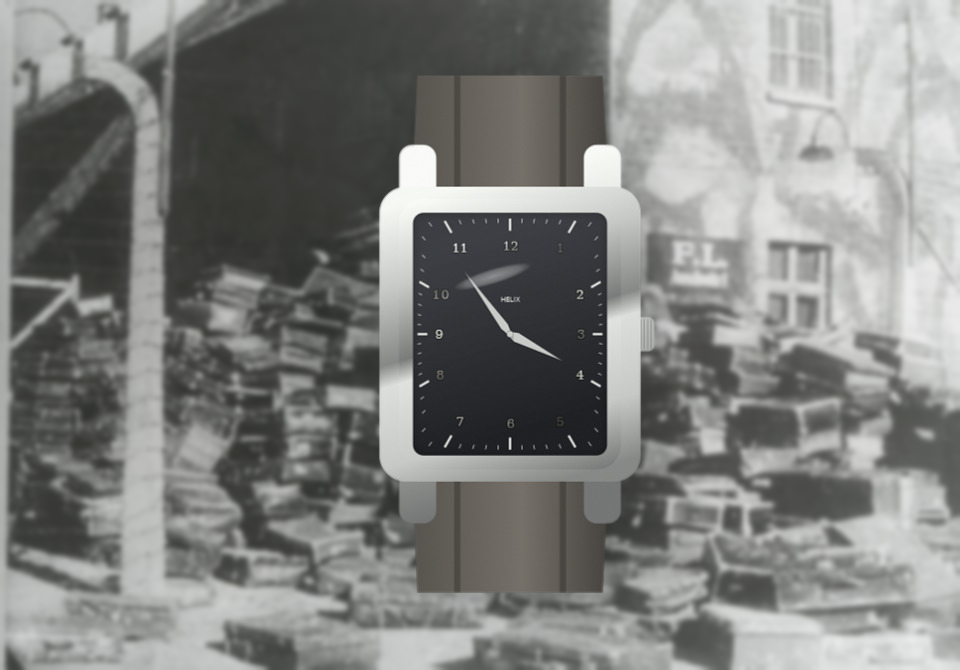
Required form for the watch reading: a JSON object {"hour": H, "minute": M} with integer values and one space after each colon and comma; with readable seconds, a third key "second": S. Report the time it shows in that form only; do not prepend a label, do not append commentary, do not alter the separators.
{"hour": 3, "minute": 54}
